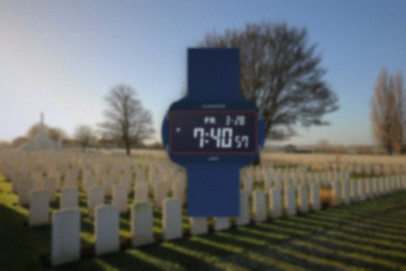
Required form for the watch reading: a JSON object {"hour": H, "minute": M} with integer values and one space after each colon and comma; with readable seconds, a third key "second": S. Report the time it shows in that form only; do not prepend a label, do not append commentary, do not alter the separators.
{"hour": 7, "minute": 40}
